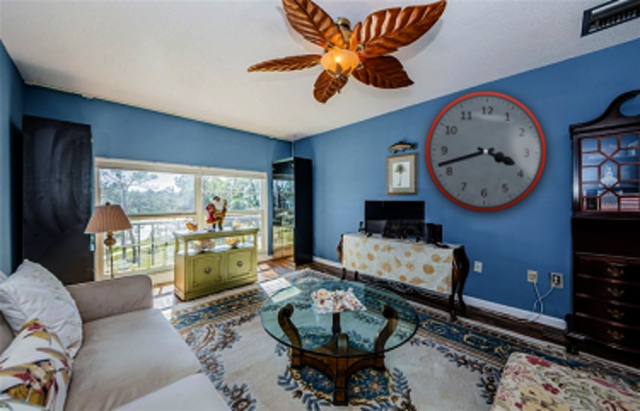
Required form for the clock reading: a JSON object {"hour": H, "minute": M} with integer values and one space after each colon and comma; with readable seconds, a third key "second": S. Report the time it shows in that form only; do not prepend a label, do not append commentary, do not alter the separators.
{"hour": 3, "minute": 42}
